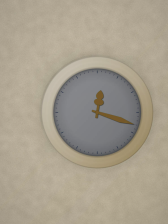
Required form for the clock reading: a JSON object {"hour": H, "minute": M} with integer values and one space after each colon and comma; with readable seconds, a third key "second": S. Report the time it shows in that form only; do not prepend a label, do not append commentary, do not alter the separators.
{"hour": 12, "minute": 18}
